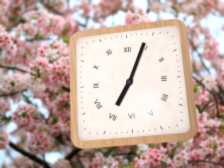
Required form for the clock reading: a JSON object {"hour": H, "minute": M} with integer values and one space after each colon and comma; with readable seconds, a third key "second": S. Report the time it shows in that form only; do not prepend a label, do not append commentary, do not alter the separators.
{"hour": 7, "minute": 4}
